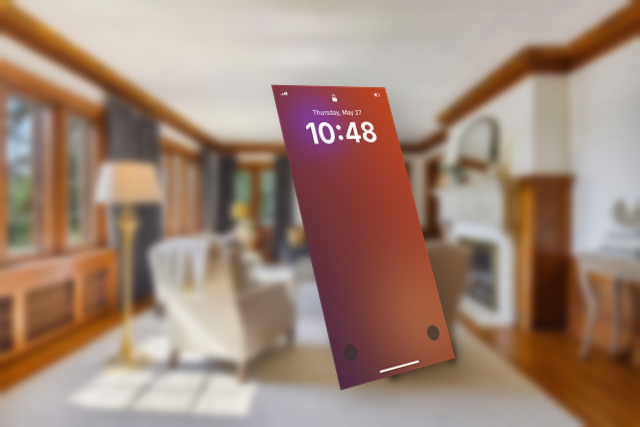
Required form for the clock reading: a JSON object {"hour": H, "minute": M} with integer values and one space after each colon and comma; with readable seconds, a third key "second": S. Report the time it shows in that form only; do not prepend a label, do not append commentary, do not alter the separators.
{"hour": 10, "minute": 48}
